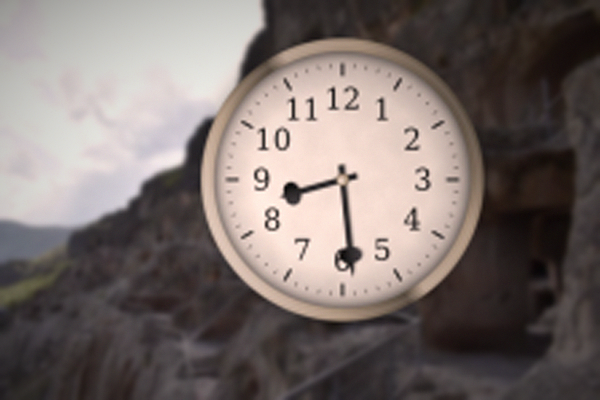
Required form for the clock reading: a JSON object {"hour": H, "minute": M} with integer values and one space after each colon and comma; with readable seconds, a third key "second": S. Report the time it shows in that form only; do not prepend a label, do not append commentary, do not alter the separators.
{"hour": 8, "minute": 29}
